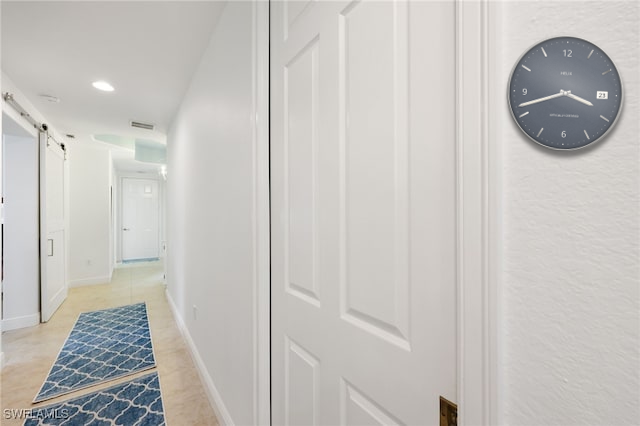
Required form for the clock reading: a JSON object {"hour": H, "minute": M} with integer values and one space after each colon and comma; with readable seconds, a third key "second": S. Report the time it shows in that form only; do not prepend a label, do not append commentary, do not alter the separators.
{"hour": 3, "minute": 42}
